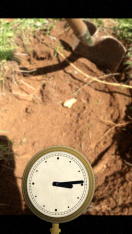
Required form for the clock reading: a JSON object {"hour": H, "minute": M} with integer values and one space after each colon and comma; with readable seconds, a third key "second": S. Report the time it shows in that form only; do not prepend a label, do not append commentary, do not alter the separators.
{"hour": 3, "minute": 14}
